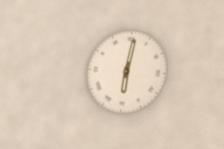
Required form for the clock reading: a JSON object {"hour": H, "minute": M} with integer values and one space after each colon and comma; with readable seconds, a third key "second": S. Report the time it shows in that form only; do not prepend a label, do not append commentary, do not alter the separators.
{"hour": 6, "minute": 1}
